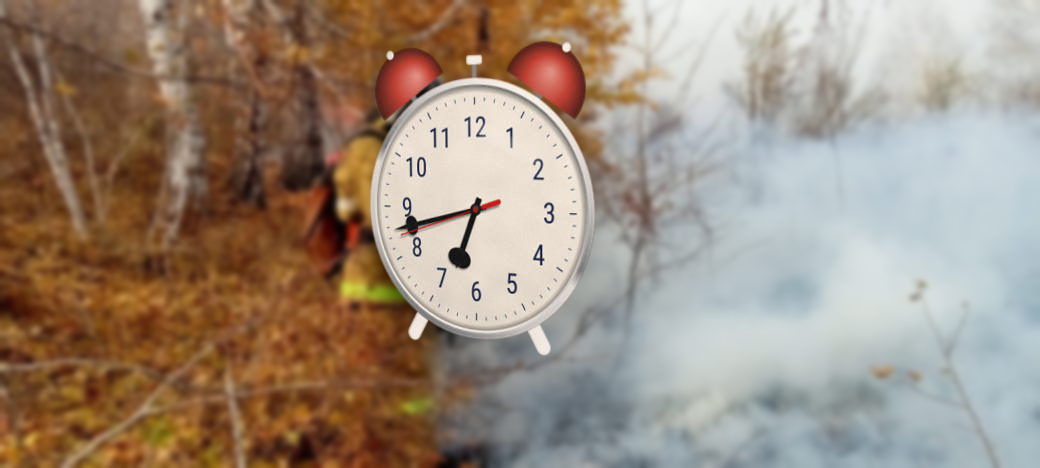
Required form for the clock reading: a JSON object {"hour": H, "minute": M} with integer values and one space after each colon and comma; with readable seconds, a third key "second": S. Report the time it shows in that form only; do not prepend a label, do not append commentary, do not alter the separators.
{"hour": 6, "minute": 42, "second": 42}
